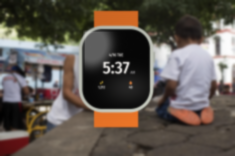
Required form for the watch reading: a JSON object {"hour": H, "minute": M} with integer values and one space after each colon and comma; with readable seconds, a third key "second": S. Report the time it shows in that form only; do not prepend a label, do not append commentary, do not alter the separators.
{"hour": 5, "minute": 37}
